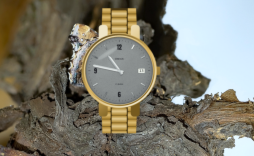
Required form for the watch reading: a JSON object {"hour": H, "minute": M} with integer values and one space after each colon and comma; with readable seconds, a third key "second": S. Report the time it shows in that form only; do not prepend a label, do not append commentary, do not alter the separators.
{"hour": 10, "minute": 47}
